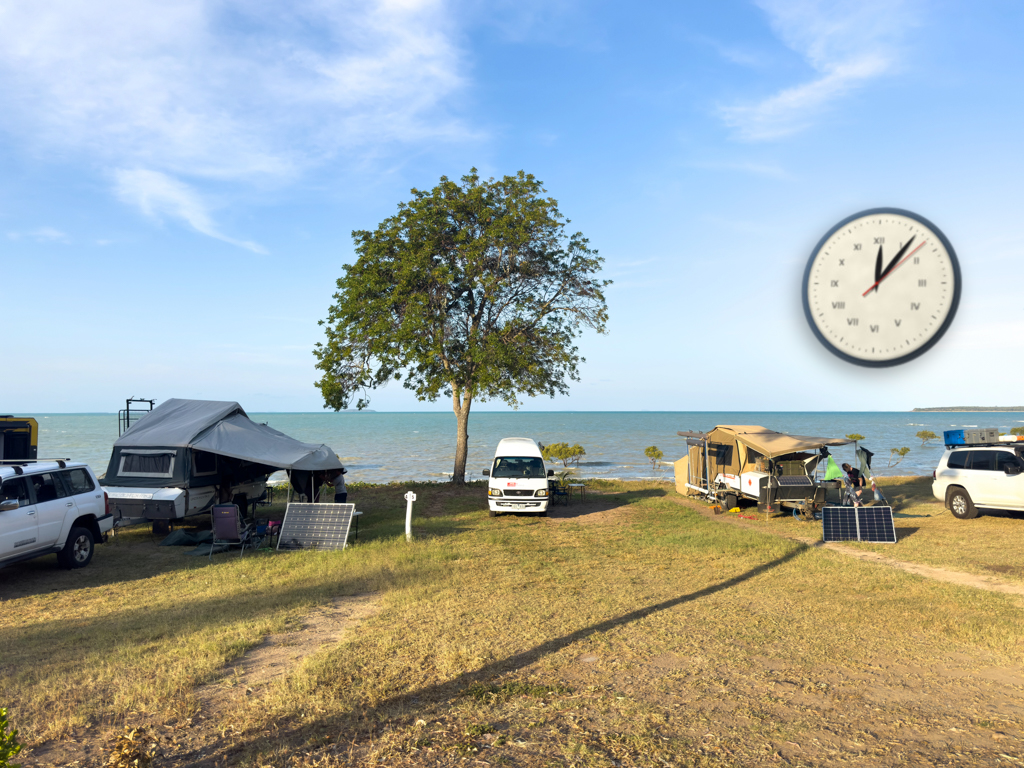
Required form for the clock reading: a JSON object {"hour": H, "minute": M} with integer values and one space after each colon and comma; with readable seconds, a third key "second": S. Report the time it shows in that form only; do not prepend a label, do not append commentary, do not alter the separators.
{"hour": 12, "minute": 6, "second": 8}
